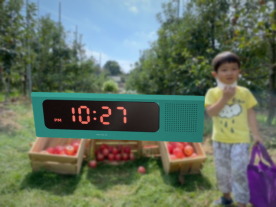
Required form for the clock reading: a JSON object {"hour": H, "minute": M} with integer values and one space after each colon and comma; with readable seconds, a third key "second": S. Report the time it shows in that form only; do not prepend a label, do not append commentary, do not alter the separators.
{"hour": 10, "minute": 27}
